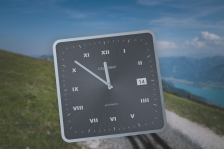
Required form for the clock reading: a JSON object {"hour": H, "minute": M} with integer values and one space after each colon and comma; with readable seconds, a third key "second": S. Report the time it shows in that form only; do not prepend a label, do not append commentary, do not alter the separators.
{"hour": 11, "minute": 52}
